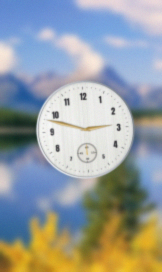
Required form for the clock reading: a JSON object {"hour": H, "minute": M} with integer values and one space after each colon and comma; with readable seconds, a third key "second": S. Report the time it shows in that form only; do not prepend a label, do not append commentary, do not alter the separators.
{"hour": 2, "minute": 48}
